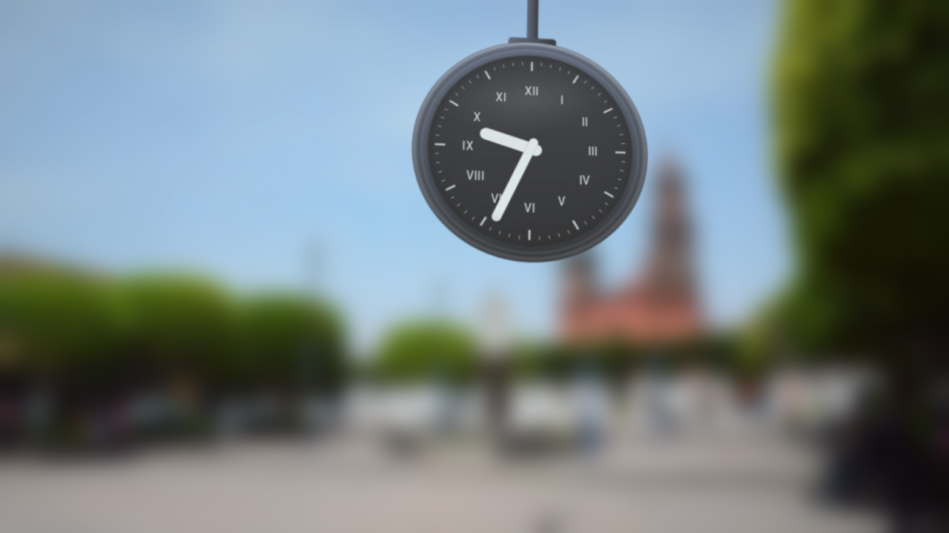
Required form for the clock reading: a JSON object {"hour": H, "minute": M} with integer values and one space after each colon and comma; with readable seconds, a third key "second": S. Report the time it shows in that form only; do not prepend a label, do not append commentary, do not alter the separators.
{"hour": 9, "minute": 34}
